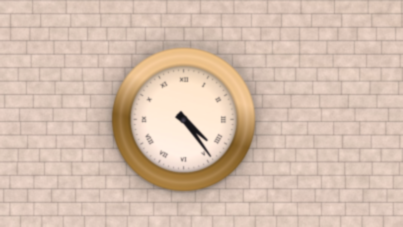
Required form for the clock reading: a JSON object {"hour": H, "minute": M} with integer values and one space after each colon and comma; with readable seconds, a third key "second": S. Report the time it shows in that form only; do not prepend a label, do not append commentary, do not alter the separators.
{"hour": 4, "minute": 24}
